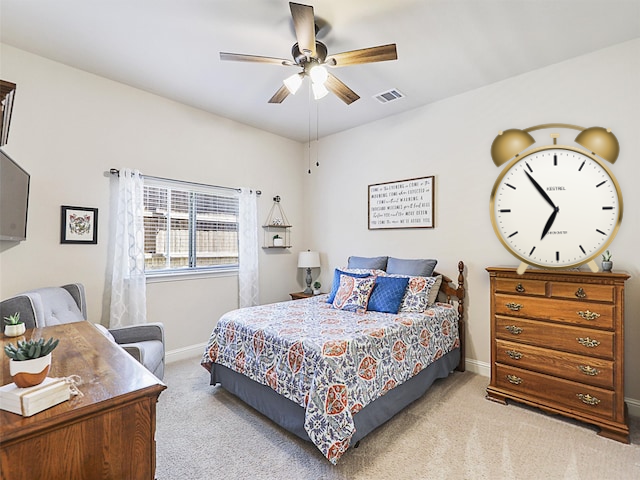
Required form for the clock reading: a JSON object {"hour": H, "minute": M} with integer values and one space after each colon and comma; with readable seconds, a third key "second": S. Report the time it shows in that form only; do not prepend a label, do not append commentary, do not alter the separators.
{"hour": 6, "minute": 54}
